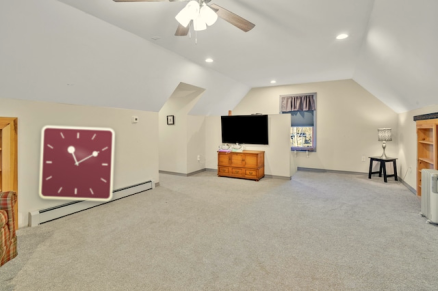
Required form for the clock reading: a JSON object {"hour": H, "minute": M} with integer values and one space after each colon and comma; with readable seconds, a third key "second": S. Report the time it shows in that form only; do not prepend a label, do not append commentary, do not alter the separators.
{"hour": 11, "minute": 10}
